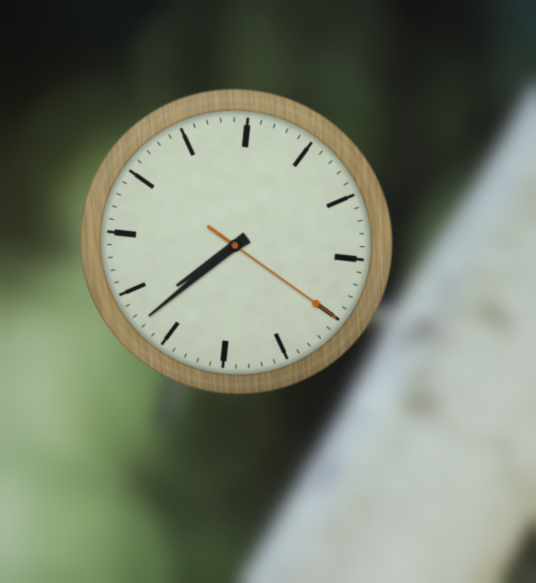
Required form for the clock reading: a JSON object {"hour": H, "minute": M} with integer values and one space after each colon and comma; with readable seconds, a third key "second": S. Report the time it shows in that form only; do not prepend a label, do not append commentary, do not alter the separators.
{"hour": 7, "minute": 37, "second": 20}
